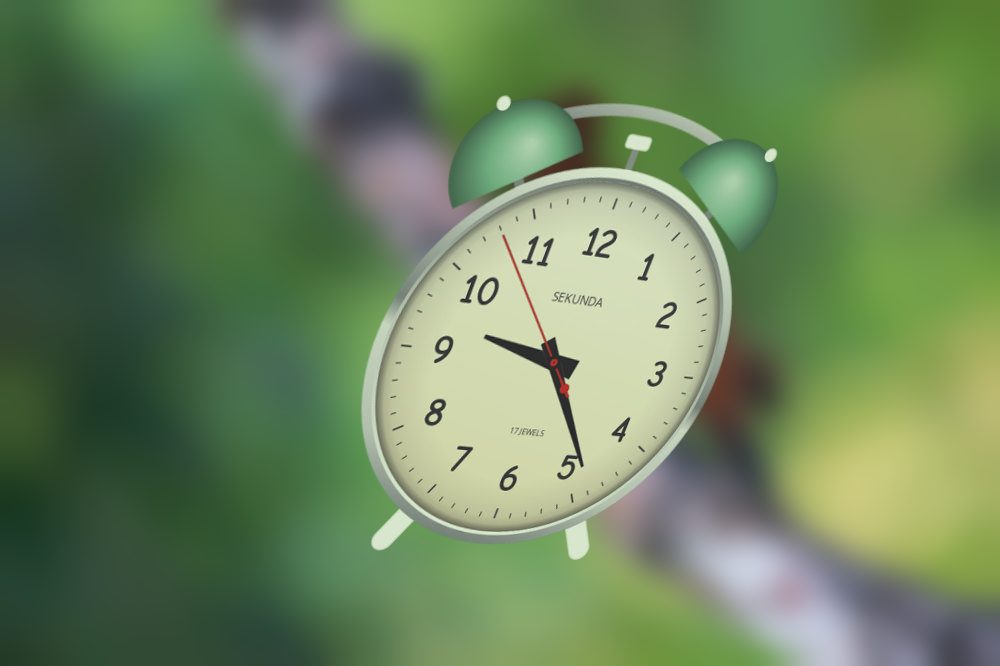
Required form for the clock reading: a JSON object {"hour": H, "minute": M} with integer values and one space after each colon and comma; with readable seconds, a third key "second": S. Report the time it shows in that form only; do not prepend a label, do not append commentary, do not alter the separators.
{"hour": 9, "minute": 23, "second": 53}
